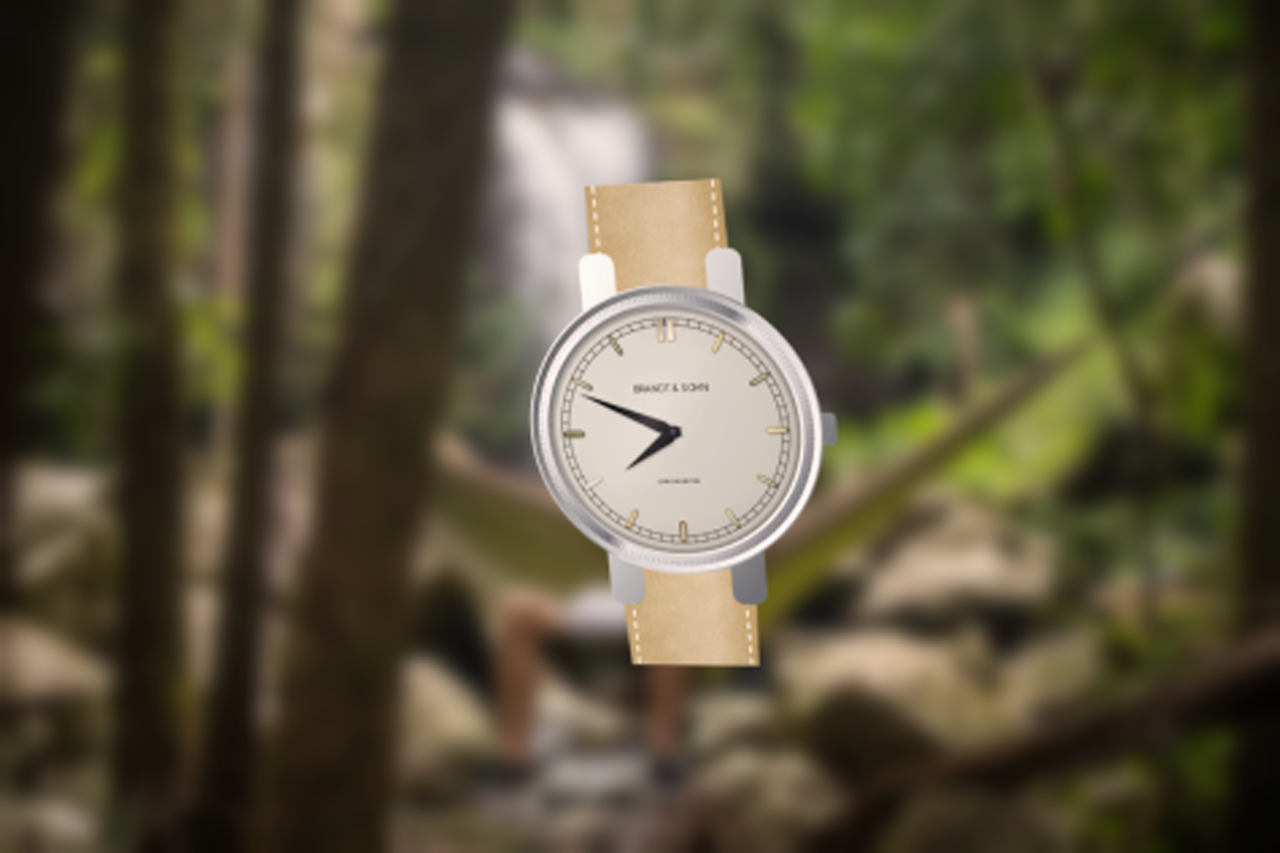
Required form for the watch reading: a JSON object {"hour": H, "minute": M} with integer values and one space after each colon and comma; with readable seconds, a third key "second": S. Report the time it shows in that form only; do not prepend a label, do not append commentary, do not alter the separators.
{"hour": 7, "minute": 49}
